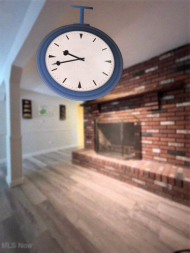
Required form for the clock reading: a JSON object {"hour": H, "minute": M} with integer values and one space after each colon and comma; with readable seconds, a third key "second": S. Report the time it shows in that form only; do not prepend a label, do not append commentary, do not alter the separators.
{"hour": 9, "minute": 42}
